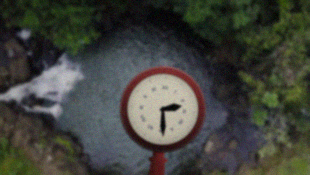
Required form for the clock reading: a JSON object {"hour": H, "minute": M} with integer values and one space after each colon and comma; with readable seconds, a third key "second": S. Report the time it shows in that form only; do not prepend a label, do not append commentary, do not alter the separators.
{"hour": 2, "minute": 29}
